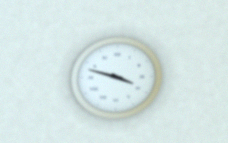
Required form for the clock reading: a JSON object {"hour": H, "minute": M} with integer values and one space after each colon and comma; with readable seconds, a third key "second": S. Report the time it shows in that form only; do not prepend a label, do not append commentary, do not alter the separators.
{"hour": 3, "minute": 48}
